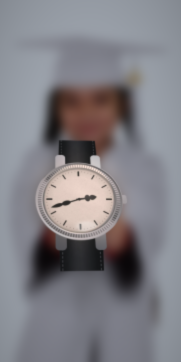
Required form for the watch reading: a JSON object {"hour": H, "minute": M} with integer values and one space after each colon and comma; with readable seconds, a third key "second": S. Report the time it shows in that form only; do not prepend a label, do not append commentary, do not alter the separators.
{"hour": 2, "minute": 42}
